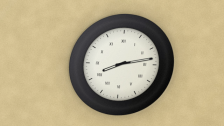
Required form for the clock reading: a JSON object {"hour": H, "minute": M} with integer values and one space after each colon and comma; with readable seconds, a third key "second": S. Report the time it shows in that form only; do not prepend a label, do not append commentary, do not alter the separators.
{"hour": 8, "minute": 13}
